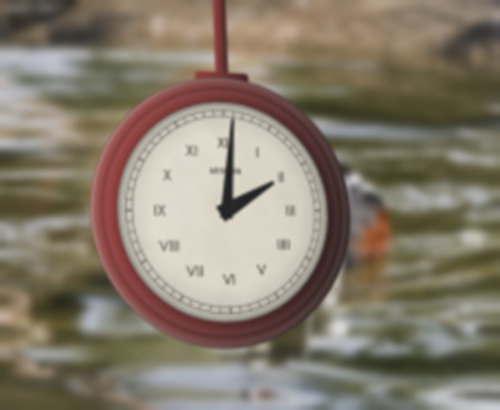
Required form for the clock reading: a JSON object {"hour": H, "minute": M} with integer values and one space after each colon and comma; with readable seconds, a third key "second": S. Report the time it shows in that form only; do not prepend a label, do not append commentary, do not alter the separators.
{"hour": 2, "minute": 1}
